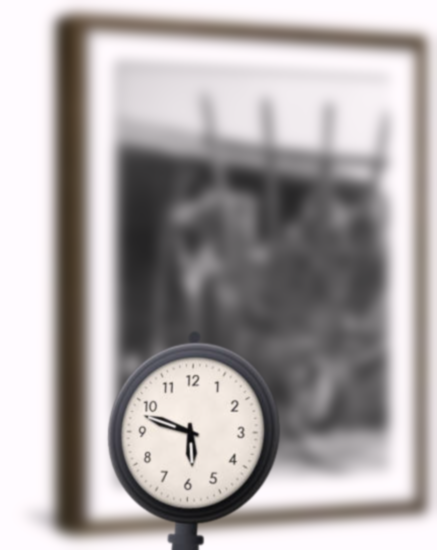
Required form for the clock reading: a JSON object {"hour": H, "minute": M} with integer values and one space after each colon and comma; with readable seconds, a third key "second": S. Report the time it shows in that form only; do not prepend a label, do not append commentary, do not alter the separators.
{"hour": 5, "minute": 48}
